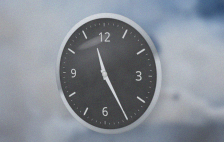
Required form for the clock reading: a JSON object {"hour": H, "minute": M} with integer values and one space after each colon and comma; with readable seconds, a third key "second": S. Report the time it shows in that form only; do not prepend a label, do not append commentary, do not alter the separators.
{"hour": 11, "minute": 25}
